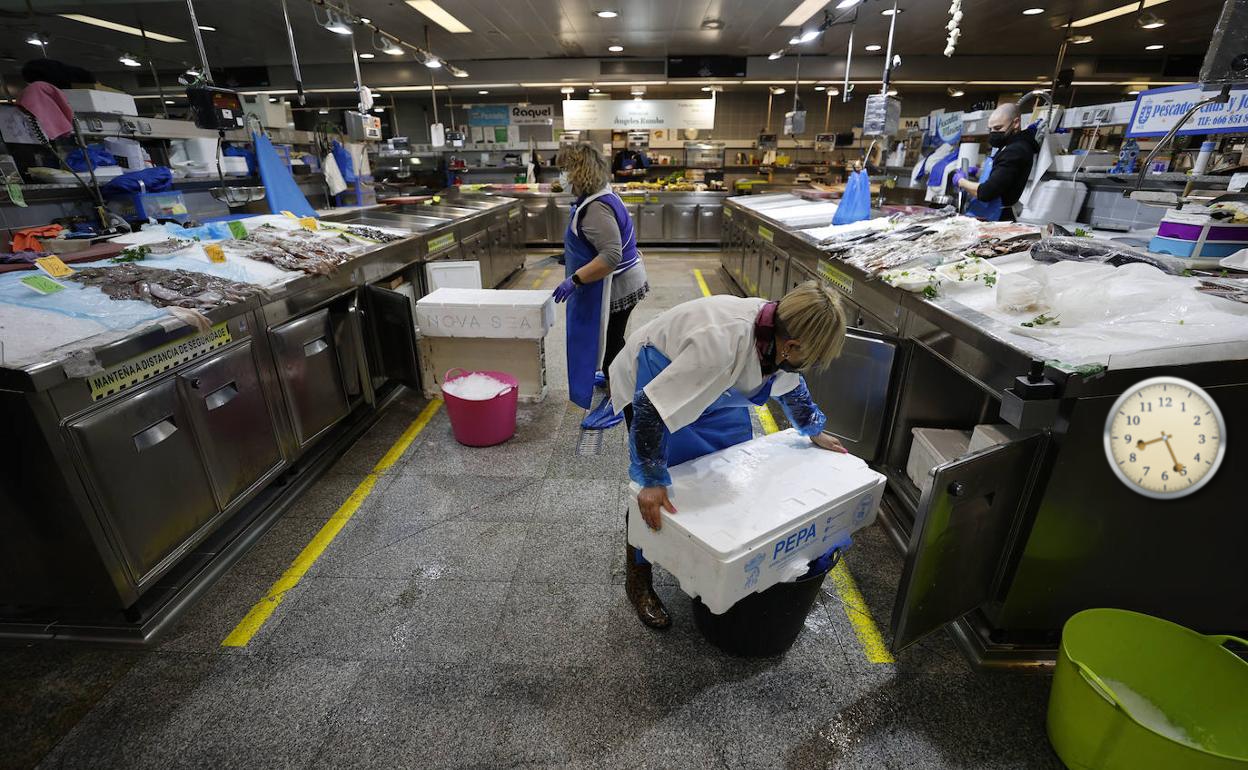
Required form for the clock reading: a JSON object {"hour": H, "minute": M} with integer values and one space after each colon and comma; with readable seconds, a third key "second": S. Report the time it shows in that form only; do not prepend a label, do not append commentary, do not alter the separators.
{"hour": 8, "minute": 26}
